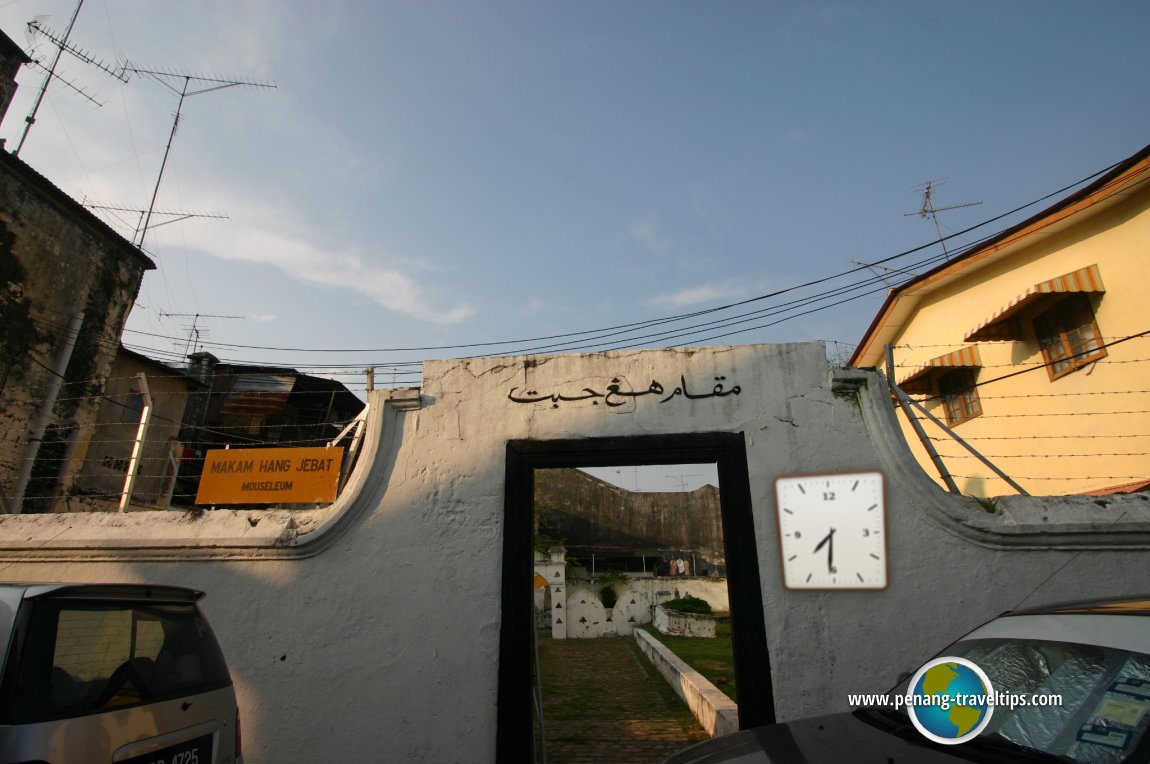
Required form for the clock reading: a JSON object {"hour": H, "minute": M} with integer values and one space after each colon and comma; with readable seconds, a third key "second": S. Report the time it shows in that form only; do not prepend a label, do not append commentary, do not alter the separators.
{"hour": 7, "minute": 31}
